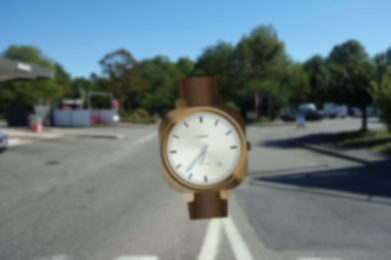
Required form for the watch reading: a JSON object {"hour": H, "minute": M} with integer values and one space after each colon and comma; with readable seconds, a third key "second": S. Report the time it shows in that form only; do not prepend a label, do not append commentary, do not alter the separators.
{"hour": 6, "minute": 37}
